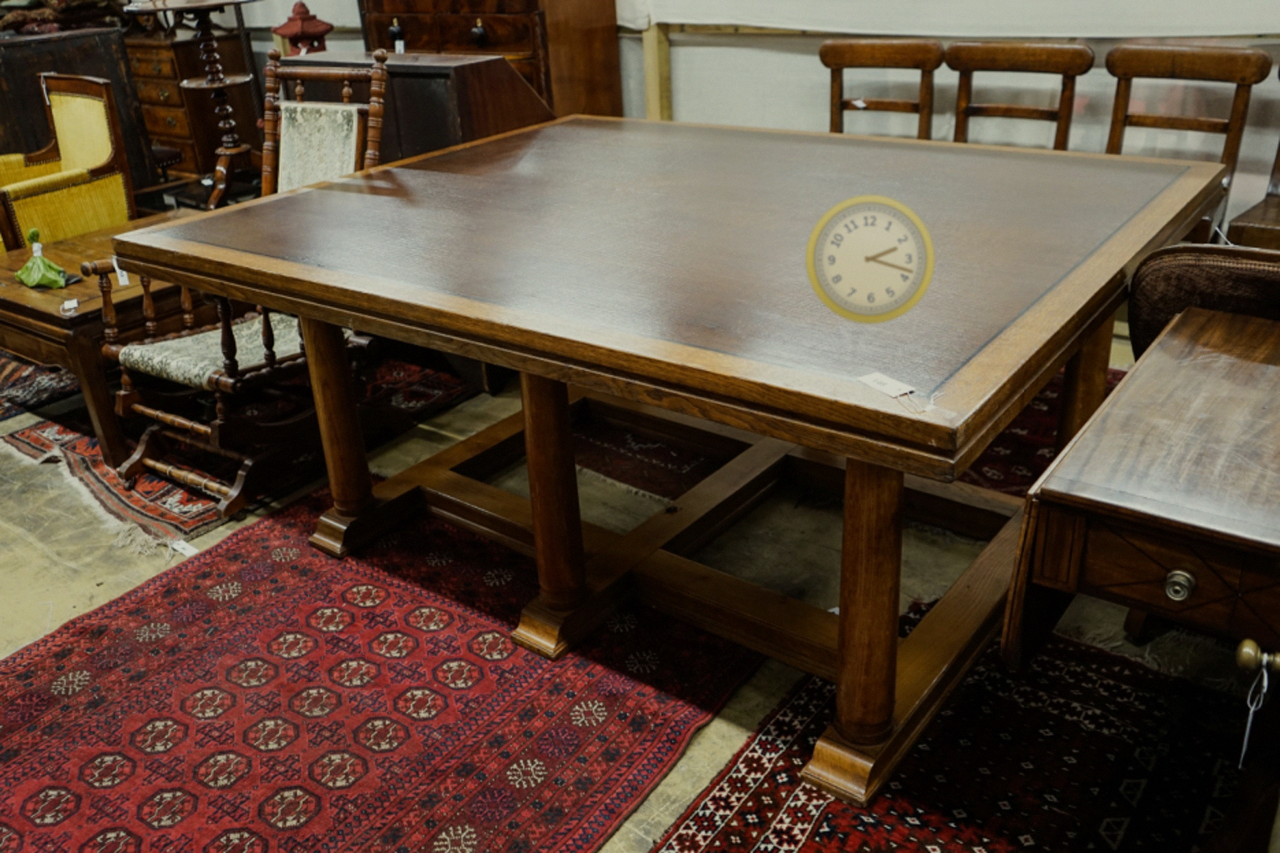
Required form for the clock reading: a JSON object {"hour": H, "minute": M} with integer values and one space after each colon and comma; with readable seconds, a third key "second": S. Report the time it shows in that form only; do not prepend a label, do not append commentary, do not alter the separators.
{"hour": 2, "minute": 18}
